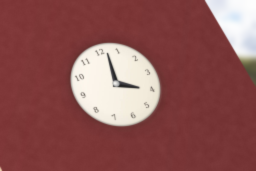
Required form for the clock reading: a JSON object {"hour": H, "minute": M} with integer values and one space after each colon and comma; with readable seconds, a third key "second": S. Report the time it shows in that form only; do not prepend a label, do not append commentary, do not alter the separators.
{"hour": 4, "minute": 2}
